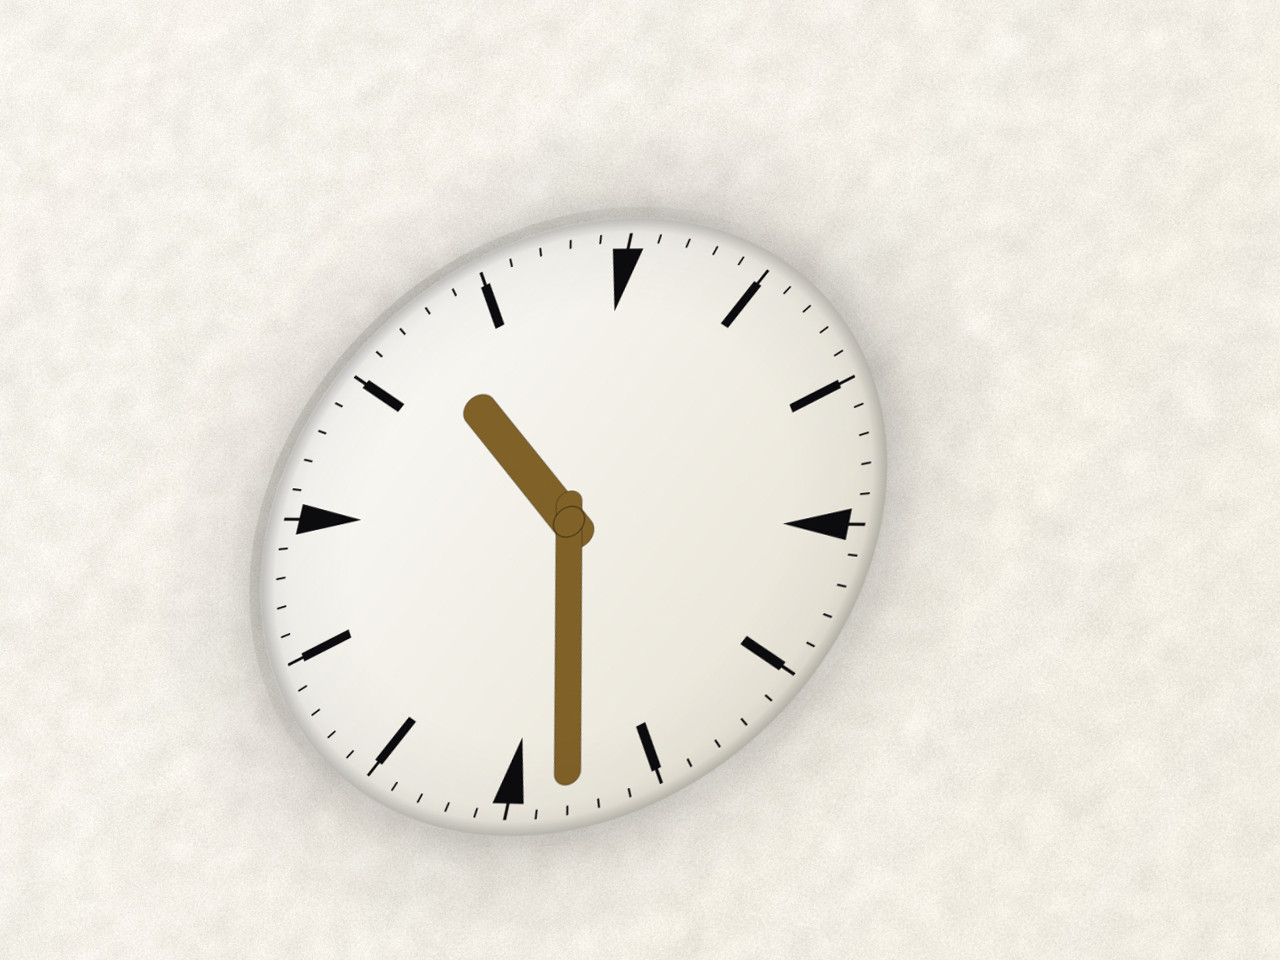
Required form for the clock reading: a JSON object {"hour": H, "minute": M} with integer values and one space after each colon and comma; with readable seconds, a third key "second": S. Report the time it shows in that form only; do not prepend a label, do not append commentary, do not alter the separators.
{"hour": 10, "minute": 28}
